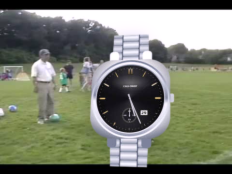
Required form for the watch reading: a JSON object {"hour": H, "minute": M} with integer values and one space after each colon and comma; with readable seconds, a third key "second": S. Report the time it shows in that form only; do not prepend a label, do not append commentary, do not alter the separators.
{"hour": 5, "minute": 26}
